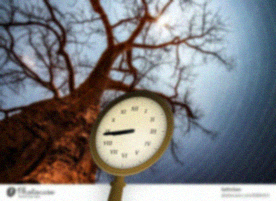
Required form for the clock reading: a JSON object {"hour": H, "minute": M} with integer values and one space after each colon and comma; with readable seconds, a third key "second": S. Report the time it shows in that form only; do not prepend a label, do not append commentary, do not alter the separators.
{"hour": 8, "minute": 44}
